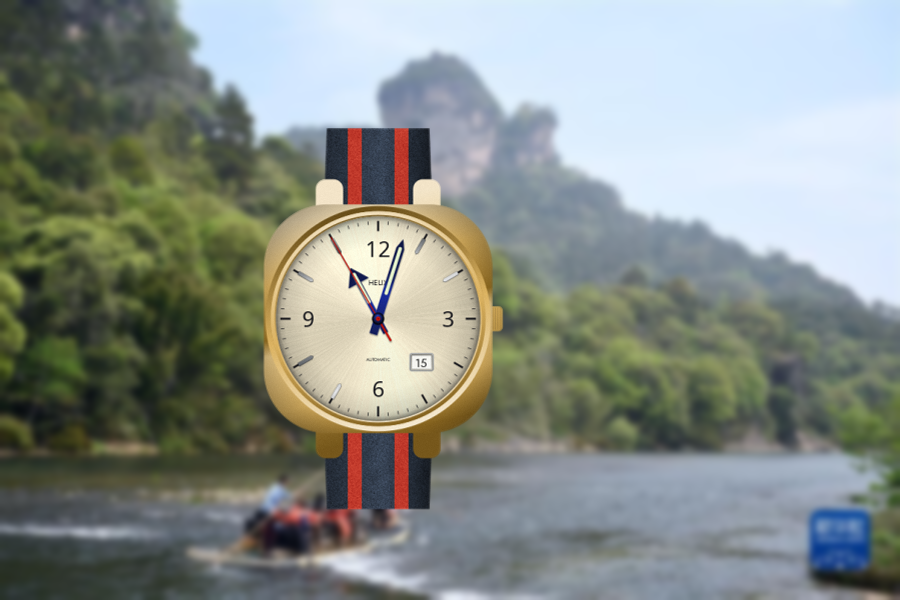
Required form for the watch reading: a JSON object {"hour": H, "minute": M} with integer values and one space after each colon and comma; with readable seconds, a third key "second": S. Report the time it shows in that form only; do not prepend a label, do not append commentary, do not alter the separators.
{"hour": 11, "minute": 2, "second": 55}
